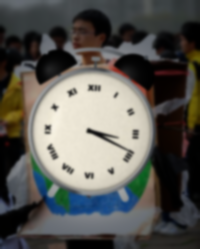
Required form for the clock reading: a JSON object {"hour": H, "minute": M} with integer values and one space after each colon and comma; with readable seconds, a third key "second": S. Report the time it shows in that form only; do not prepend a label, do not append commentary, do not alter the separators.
{"hour": 3, "minute": 19}
